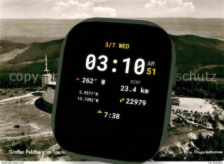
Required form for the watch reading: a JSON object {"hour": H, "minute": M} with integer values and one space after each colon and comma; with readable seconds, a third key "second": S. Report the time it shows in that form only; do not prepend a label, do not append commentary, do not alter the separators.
{"hour": 3, "minute": 10, "second": 51}
